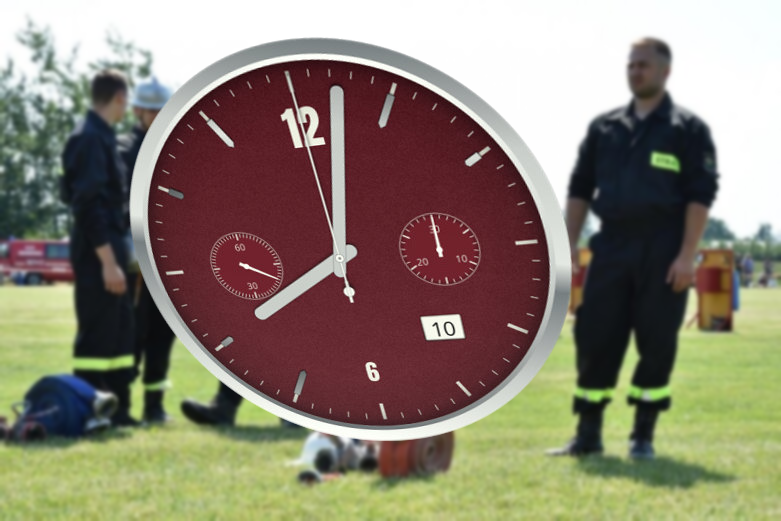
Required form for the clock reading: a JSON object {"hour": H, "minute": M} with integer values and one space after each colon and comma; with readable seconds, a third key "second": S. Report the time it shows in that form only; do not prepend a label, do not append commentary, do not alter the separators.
{"hour": 8, "minute": 2, "second": 20}
